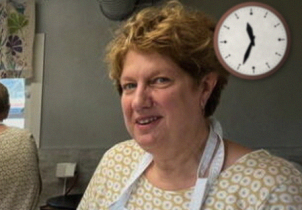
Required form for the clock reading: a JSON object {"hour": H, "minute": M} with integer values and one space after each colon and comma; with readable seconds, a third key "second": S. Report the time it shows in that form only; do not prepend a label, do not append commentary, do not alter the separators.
{"hour": 11, "minute": 34}
